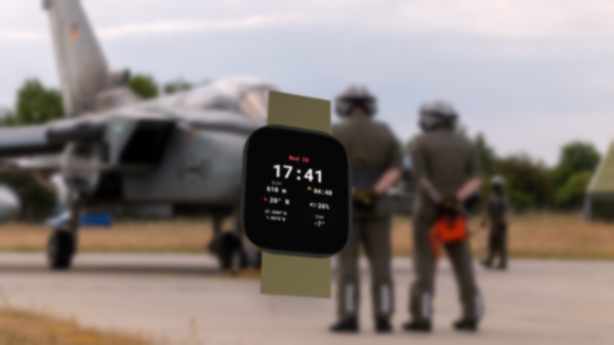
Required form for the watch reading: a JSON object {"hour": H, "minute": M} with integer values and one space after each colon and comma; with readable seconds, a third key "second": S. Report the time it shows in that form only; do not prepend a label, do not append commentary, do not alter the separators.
{"hour": 17, "minute": 41}
